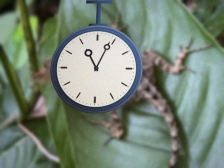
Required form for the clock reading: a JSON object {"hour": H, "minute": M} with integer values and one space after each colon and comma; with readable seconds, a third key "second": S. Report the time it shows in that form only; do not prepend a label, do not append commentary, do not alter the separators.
{"hour": 11, "minute": 4}
